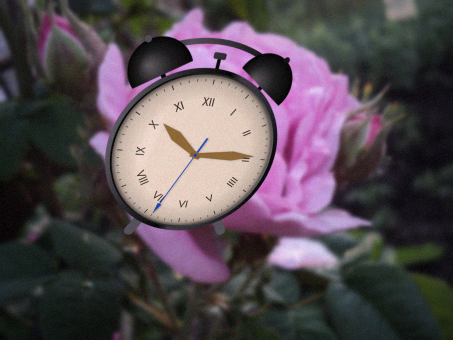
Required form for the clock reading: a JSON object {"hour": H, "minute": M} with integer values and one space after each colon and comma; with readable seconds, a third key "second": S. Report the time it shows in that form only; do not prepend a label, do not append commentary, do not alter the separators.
{"hour": 10, "minute": 14, "second": 34}
